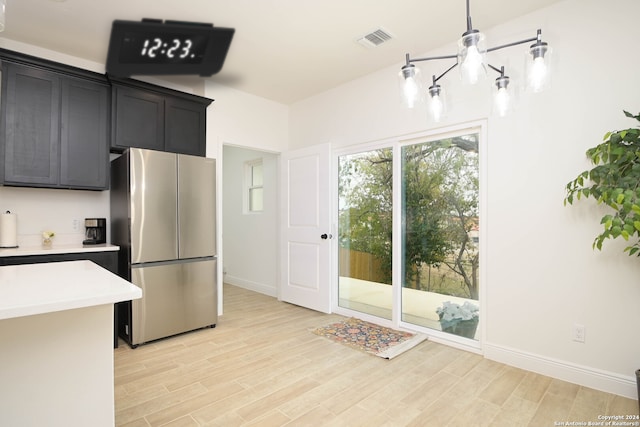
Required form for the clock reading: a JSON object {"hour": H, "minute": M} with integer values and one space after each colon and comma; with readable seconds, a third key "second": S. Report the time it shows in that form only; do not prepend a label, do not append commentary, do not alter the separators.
{"hour": 12, "minute": 23}
